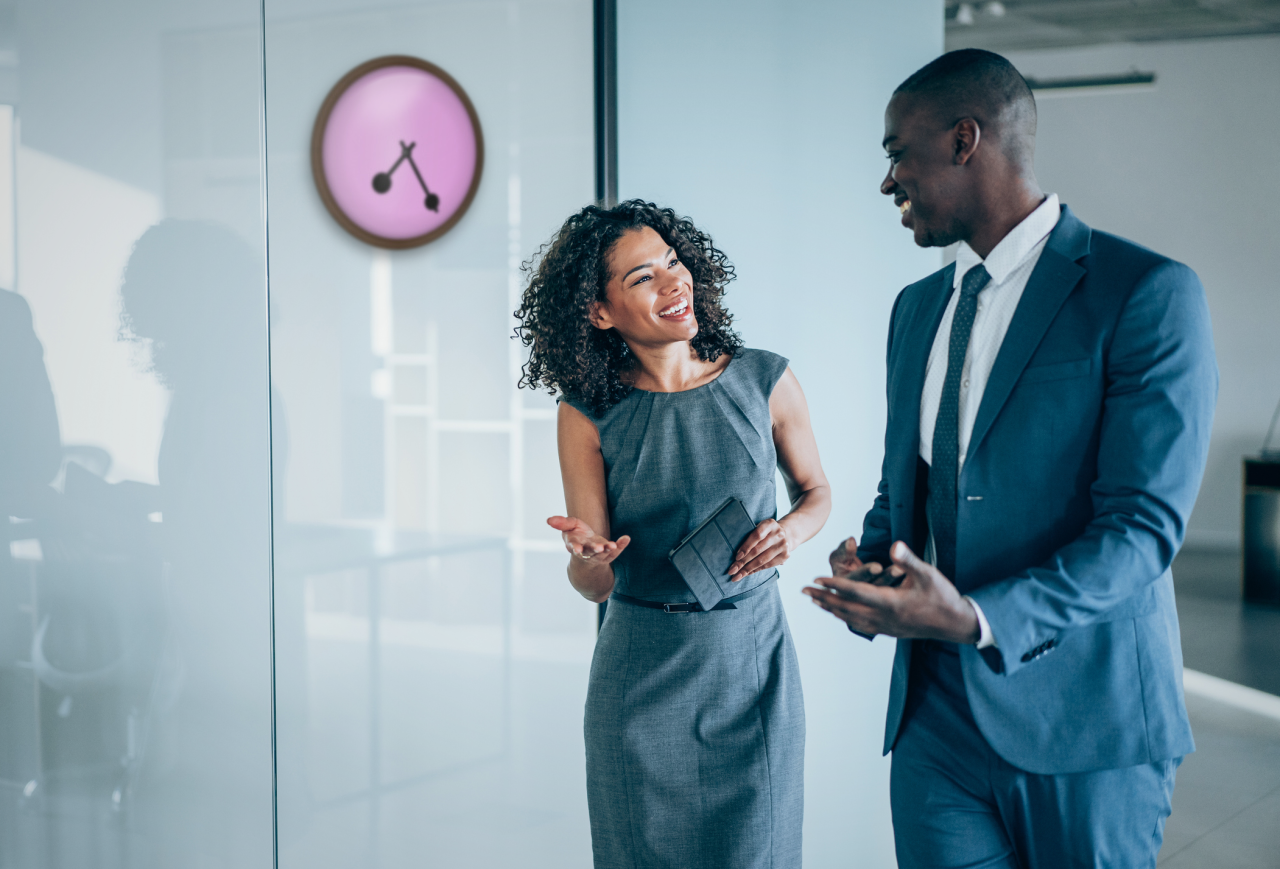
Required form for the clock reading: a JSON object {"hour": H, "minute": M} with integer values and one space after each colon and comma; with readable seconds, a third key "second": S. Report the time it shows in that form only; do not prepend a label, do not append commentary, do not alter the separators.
{"hour": 7, "minute": 25}
